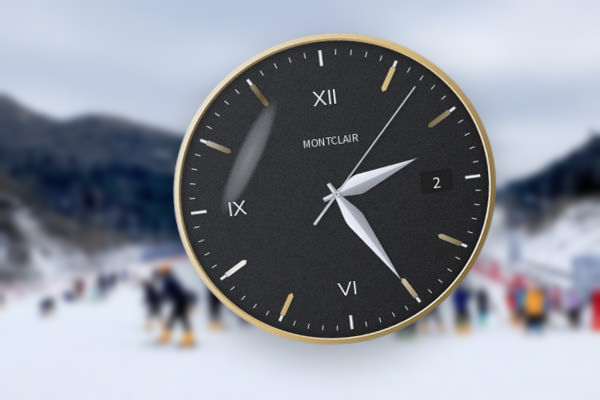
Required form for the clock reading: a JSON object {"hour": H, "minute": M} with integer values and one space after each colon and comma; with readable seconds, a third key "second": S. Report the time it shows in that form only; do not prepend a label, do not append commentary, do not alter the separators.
{"hour": 2, "minute": 25, "second": 7}
